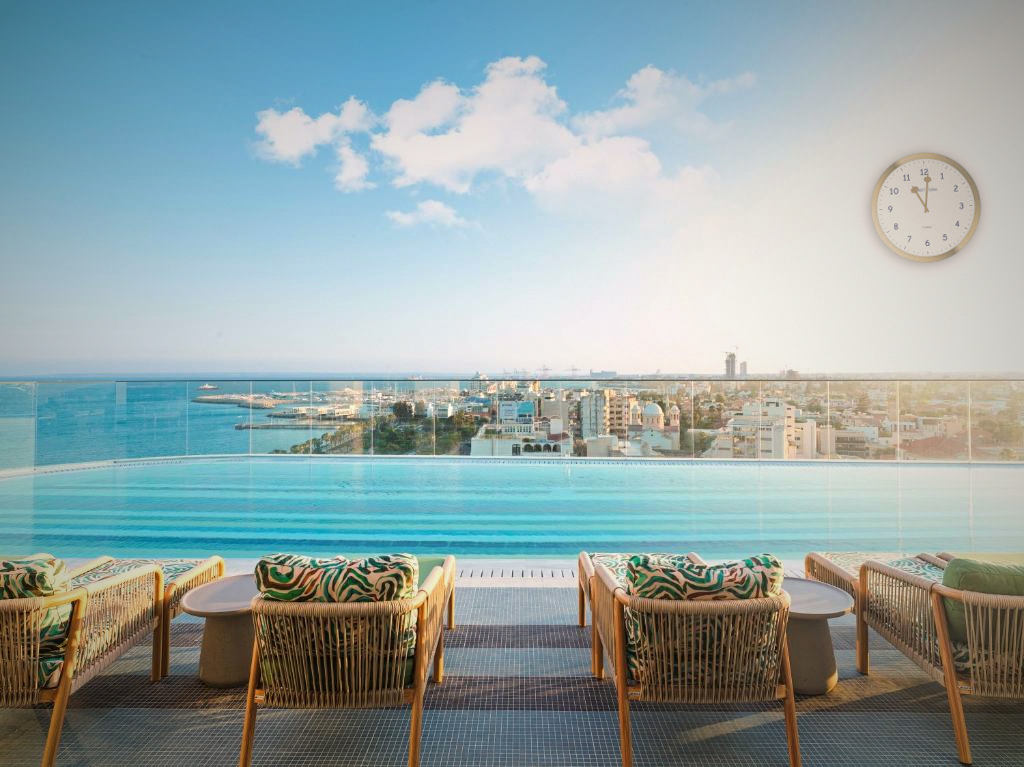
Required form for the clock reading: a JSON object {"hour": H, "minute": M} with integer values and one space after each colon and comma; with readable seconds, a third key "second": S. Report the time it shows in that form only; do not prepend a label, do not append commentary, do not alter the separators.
{"hour": 11, "minute": 1}
